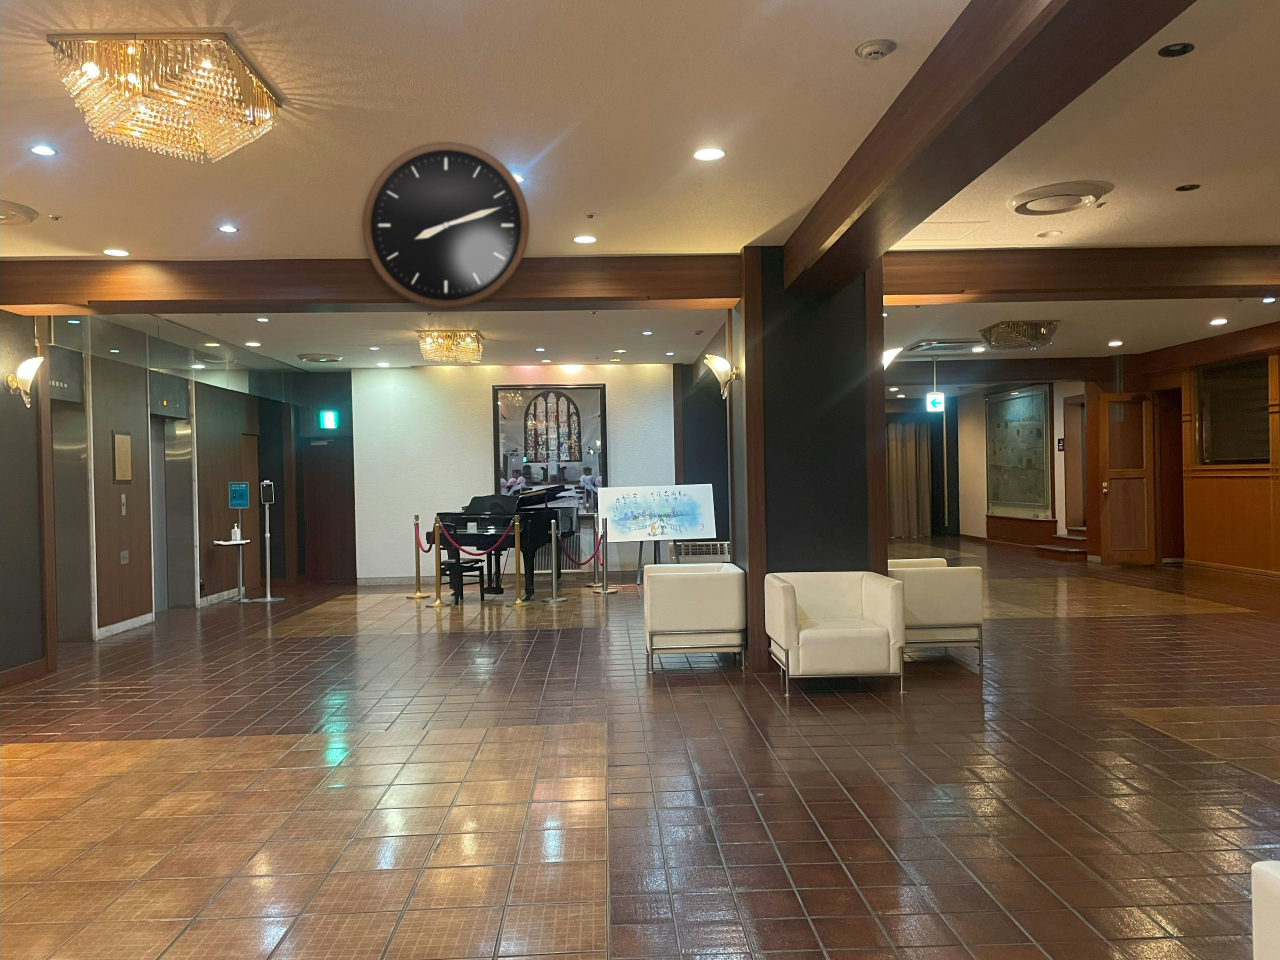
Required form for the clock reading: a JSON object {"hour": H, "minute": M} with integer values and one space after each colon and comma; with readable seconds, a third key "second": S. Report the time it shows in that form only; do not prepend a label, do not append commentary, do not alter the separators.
{"hour": 8, "minute": 12}
